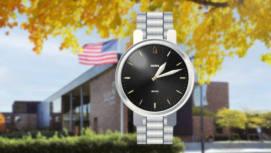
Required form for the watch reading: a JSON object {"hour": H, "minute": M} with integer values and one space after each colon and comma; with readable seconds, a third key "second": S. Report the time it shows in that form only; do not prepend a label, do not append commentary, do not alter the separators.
{"hour": 1, "minute": 12}
